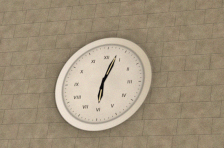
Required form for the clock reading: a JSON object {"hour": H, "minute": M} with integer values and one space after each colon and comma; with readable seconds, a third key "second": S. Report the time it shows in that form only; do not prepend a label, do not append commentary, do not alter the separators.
{"hour": 6, "minute": 3}
